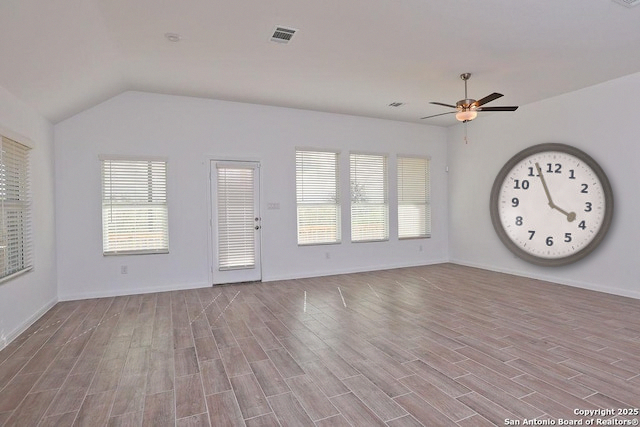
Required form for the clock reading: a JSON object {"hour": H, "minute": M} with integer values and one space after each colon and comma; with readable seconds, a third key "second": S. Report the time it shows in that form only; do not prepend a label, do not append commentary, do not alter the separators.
{"hour": 3, "minute": 56}
